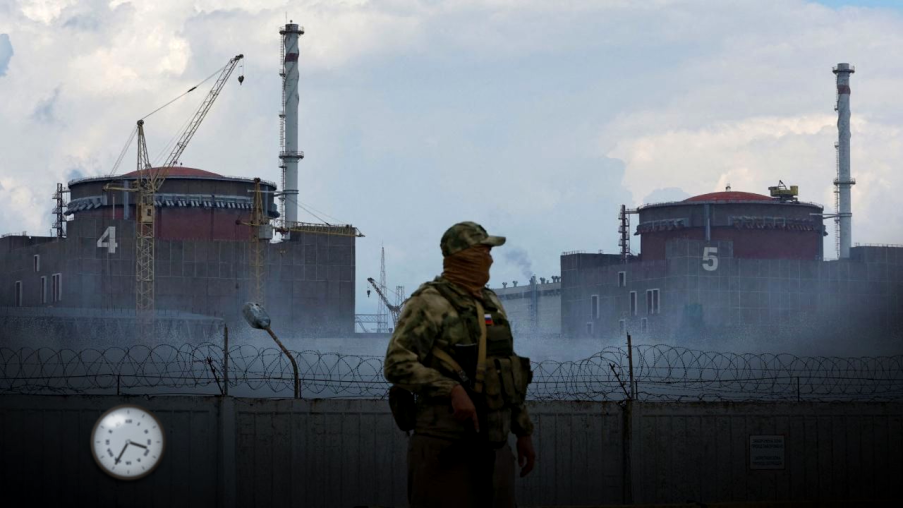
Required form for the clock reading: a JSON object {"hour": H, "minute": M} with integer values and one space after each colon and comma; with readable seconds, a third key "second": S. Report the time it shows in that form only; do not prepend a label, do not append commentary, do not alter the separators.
{"hour": 3, "minute": 35}
